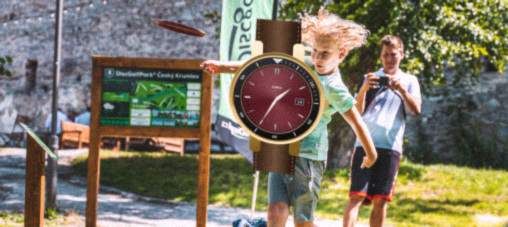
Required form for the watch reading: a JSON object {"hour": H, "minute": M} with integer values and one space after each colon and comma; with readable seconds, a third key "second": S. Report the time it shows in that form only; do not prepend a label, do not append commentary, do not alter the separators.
{"hour": 1, "minute": 35}
